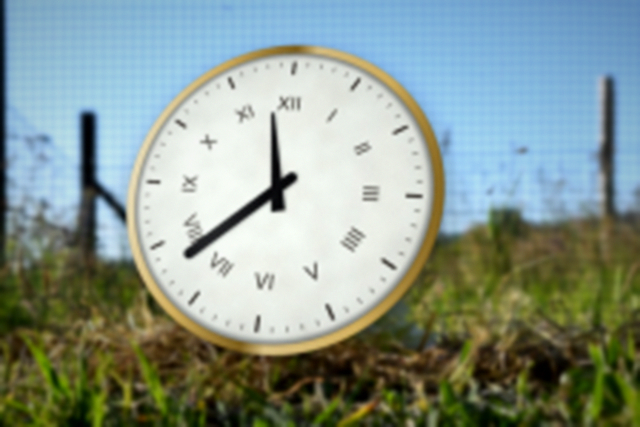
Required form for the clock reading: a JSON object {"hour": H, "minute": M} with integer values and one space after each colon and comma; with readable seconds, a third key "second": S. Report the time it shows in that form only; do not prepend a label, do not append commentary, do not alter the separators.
{"hour": 11, "minute": 38}
